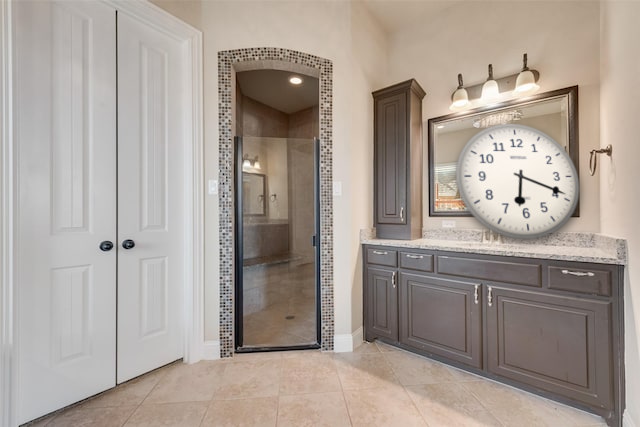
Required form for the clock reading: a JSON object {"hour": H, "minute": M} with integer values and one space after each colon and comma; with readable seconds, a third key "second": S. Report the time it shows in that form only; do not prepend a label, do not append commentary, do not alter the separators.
{"hour": 6, "minute": 19}
